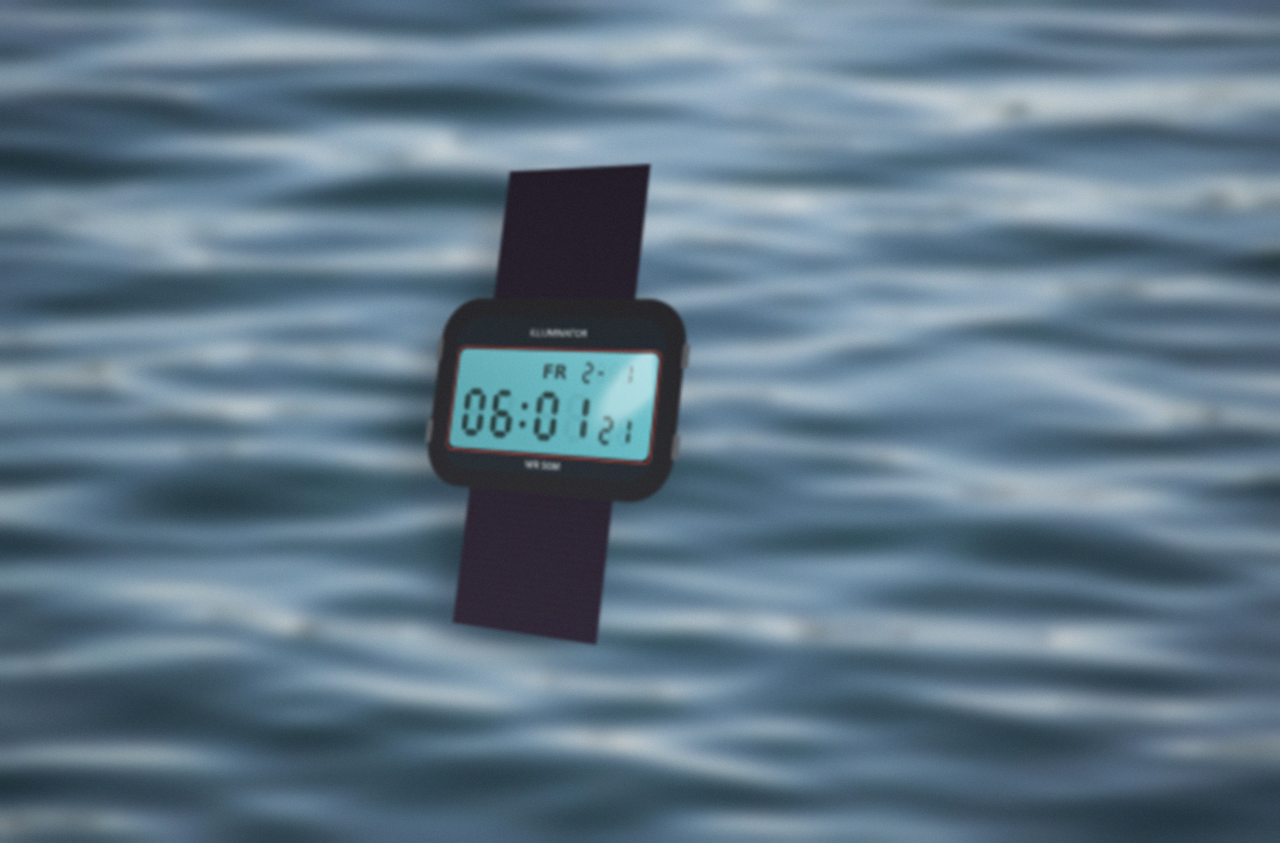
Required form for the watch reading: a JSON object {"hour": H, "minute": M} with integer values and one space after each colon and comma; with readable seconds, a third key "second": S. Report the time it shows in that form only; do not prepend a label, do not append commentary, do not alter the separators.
{"hour": 6, "minute": 1, "second": 21}
